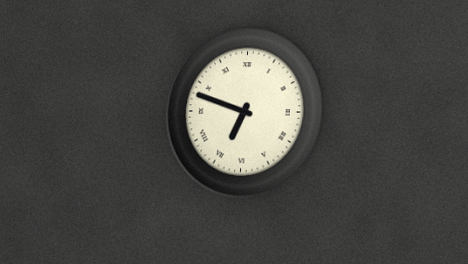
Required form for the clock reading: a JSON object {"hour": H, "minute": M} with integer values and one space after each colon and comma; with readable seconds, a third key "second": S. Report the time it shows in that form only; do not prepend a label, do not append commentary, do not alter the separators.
{"hour": 6, "minute": 48}
